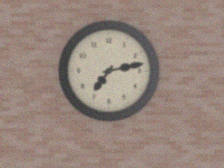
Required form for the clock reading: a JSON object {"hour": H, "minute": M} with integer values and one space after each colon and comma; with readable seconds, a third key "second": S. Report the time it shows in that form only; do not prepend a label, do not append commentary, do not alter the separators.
{"hour": 7, "minute": 13}
